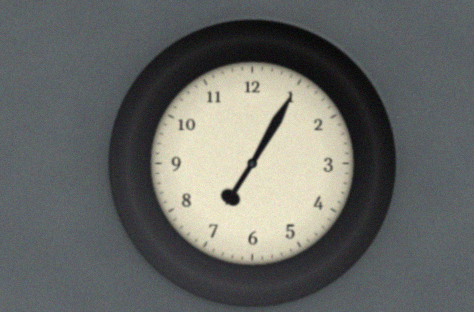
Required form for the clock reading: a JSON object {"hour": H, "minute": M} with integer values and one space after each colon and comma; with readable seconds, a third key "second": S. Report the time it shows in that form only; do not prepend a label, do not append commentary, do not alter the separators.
{"hour": 7, "minute": 5}
